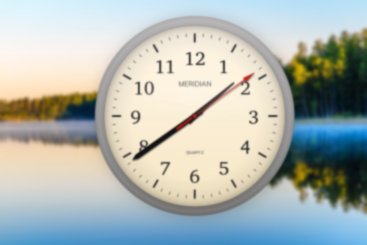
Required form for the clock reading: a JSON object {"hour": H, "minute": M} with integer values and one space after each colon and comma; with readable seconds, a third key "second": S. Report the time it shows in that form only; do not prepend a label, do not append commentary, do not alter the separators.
{"hour": 1, "minute": 39, "second": 9}
